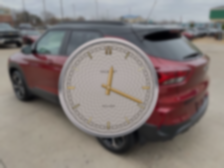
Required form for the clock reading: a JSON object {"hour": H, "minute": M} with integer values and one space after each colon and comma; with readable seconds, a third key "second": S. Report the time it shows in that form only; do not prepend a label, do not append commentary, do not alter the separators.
{"hour": 12, "minute": 19}
